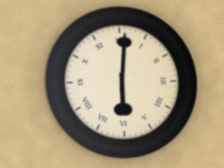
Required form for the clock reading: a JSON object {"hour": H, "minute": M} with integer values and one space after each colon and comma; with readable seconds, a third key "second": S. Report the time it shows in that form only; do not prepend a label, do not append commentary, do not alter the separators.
{"hour": 6, "minute": 1}
